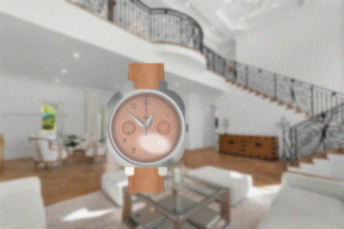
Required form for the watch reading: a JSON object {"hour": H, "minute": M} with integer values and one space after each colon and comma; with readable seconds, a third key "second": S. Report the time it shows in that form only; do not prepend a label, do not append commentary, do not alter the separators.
{"hour": 12, "minute": 52}
